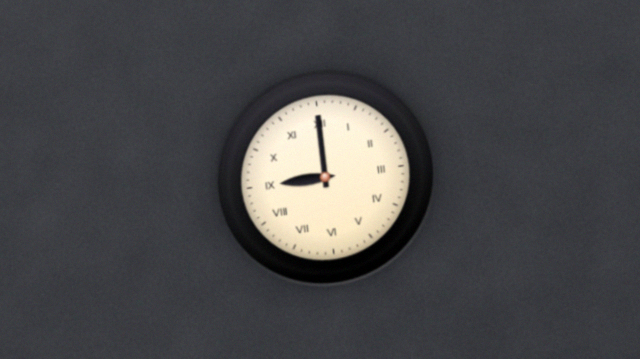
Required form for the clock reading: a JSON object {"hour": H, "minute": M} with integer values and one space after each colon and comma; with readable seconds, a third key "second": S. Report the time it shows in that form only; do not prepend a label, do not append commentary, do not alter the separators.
{"hour": 9, "minute": 0}
